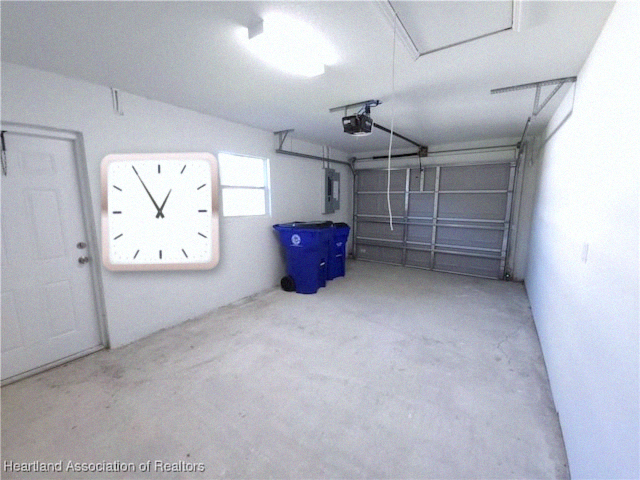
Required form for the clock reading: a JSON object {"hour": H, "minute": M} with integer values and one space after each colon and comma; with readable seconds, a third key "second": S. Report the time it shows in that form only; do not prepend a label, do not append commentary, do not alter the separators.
{"hour": 12, "minute": 55}
